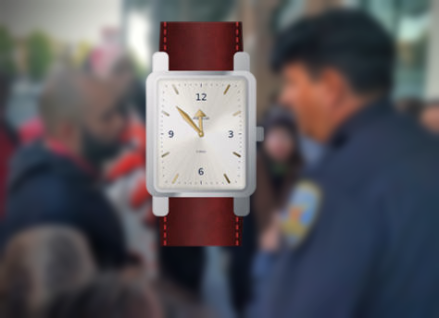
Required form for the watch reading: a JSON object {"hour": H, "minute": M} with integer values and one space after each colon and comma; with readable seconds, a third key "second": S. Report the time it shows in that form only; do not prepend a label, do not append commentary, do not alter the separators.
{"hour": 11, "minute": 53}
